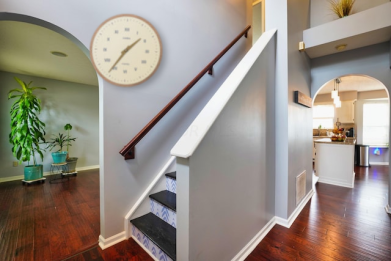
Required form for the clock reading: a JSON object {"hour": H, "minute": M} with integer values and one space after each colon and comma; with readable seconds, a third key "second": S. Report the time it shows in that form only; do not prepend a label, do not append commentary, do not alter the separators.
{"hour": 1, "minute": 36}
